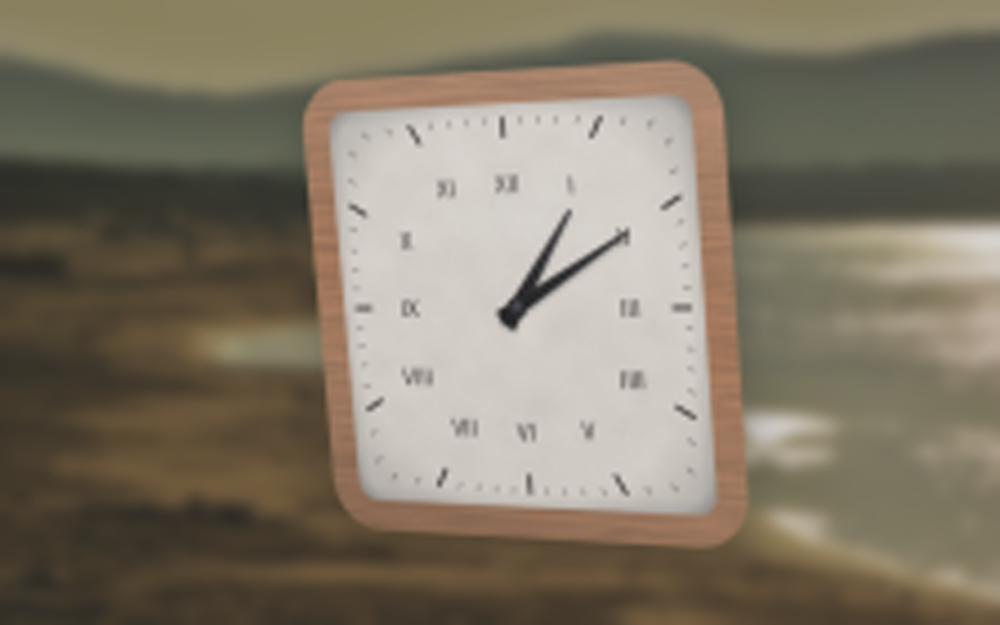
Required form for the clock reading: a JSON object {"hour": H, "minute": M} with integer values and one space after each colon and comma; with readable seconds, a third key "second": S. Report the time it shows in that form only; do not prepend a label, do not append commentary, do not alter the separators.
{"hour": 1, "minute": 10}
